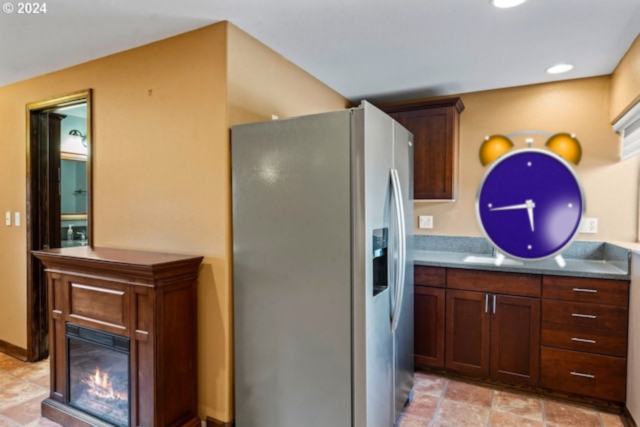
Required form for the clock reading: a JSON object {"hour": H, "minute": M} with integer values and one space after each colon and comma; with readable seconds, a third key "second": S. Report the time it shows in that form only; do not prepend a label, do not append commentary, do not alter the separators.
{"hour": 5, "minute": 44}
